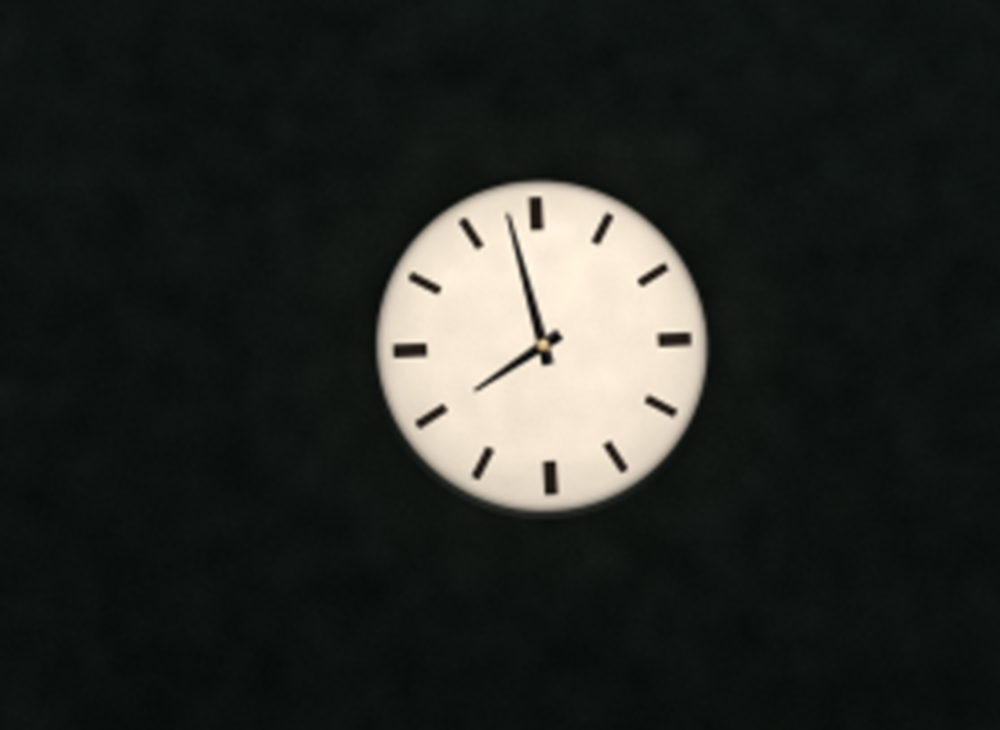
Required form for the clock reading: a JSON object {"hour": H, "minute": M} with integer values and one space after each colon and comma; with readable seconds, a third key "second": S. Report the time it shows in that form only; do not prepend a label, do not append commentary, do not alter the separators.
{"hour": 7, "minute": 58}
